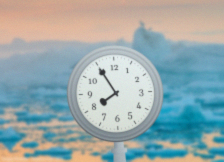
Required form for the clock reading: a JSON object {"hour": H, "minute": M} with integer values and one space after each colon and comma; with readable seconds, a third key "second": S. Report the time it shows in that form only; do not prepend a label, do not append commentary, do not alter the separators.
{"hour": 7, "minute": 55}
